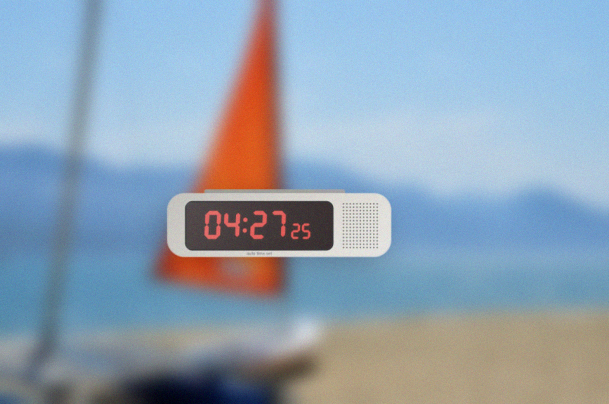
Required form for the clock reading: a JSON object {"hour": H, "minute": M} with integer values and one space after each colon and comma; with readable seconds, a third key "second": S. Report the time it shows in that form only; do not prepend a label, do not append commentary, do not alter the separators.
{"hour": 4, "minute": 27, "second": 25}
